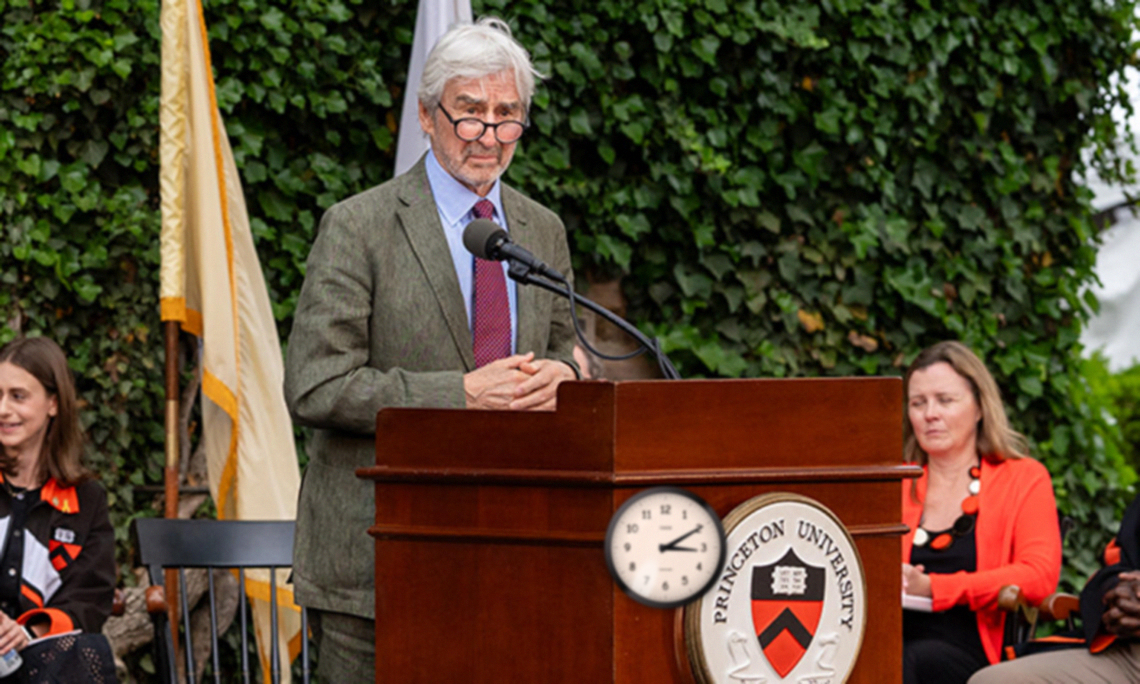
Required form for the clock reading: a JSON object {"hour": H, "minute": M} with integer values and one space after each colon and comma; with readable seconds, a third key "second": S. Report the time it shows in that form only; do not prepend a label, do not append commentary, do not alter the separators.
{"hour": 3, "minute": 10}
